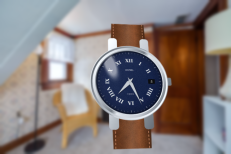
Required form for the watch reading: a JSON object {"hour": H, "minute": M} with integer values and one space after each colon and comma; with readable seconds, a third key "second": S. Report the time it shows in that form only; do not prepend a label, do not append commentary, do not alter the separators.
{"hour": 7, "minute": 26}
